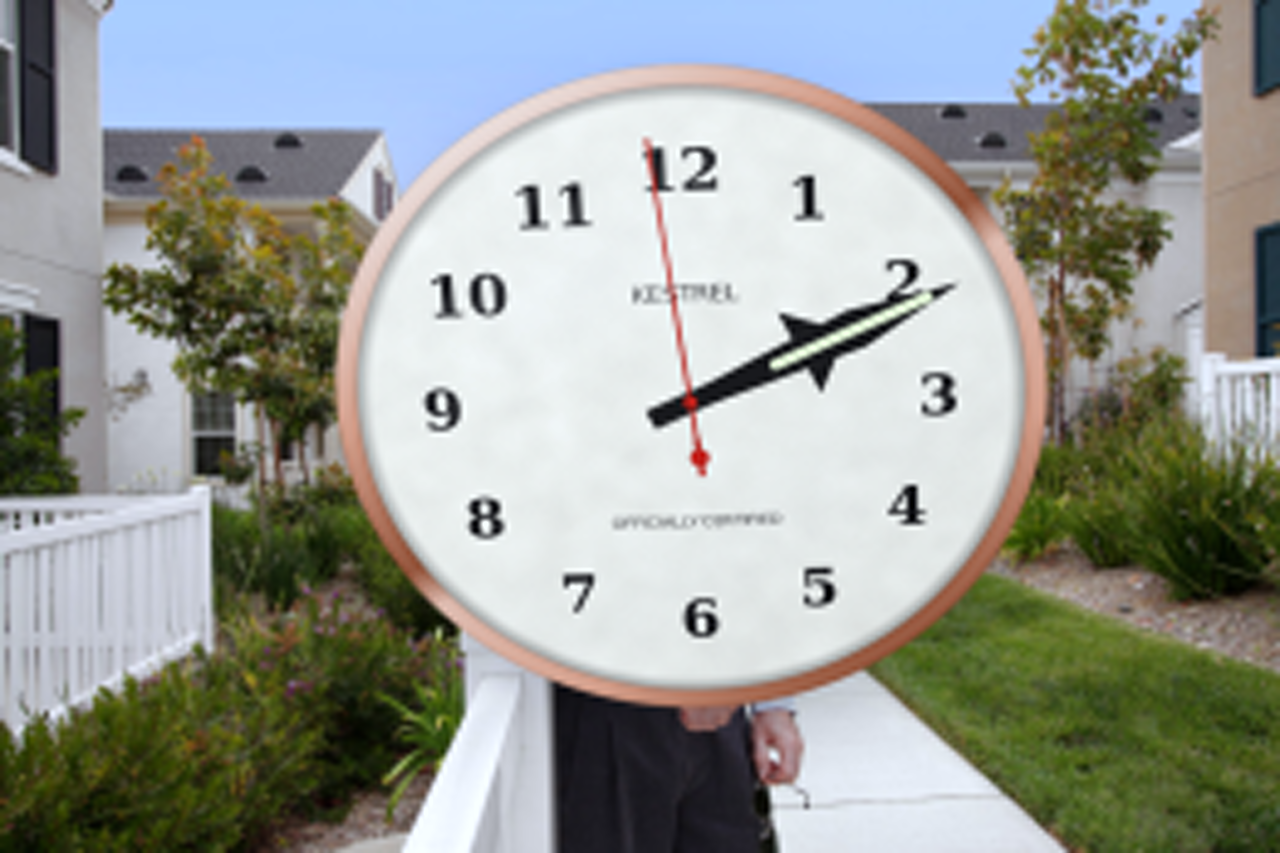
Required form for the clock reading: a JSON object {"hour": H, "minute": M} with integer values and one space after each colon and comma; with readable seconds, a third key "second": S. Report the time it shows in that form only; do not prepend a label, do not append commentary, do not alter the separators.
{"hour": 2, "minute": 10, "second": 59}
